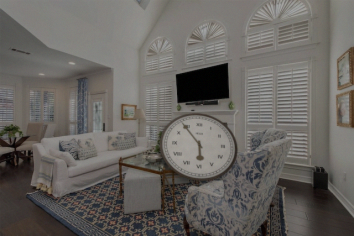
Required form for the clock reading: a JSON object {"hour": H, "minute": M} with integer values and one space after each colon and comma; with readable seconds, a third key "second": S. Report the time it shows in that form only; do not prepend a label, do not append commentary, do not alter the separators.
{"hour": 5, "minute": 54}
